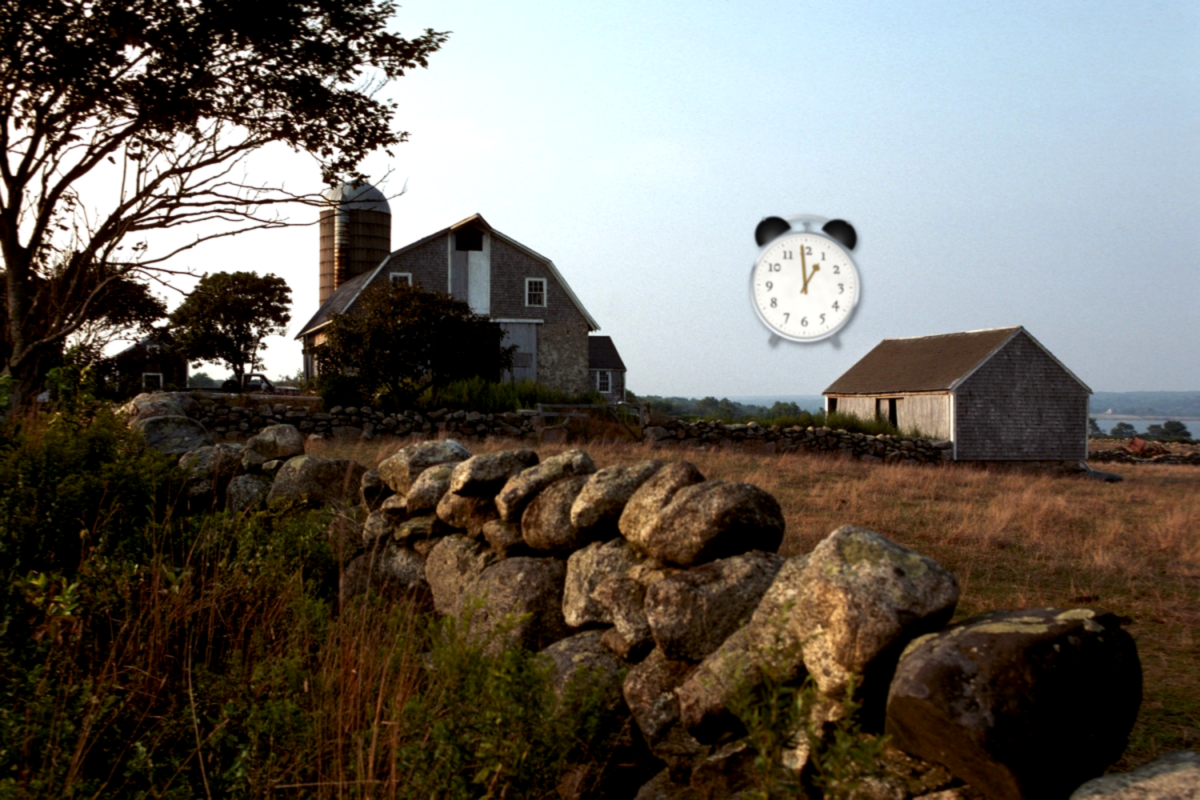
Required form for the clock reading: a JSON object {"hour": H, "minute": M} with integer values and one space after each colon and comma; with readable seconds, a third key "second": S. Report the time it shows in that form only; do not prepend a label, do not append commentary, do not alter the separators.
{"hour": 12, "minute": 59}
